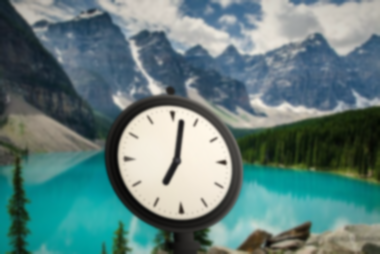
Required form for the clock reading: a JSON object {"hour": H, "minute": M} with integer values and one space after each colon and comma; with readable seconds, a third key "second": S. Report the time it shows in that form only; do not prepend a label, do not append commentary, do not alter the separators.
{"hour": 7, "minute": 2}
